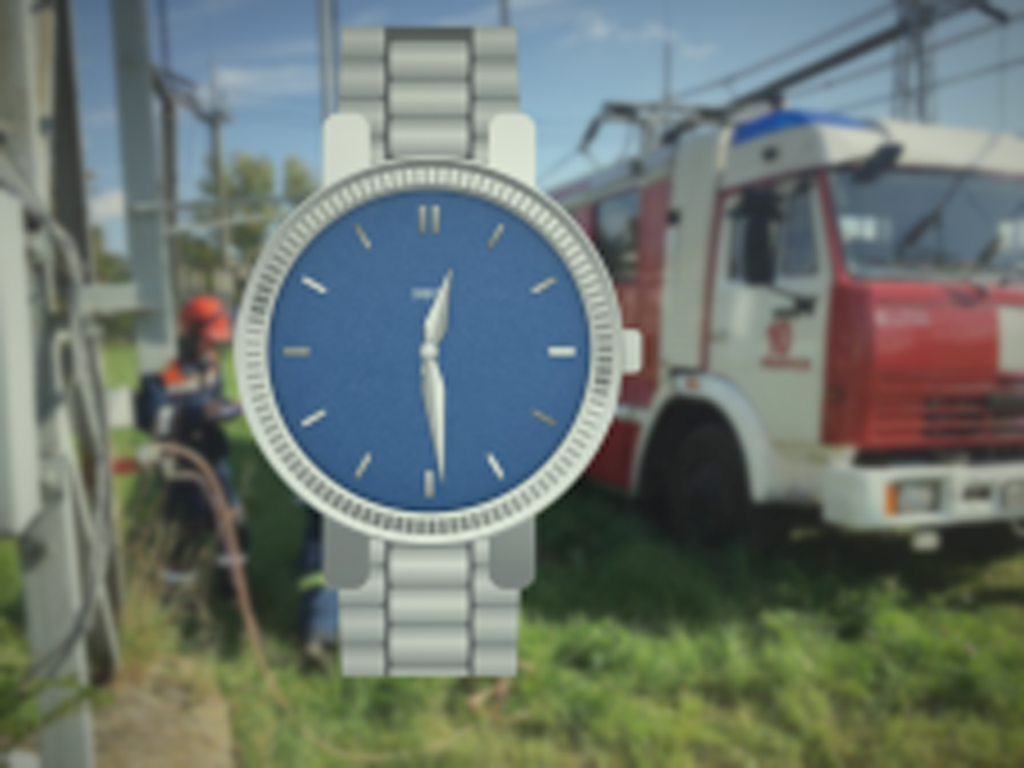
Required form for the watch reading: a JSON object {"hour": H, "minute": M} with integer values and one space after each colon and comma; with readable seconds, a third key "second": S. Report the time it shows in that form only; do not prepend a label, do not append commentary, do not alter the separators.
{"hour": 12, "minute": 29}
